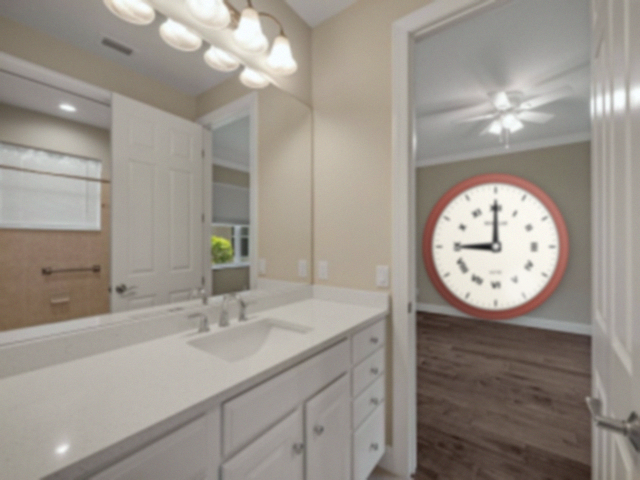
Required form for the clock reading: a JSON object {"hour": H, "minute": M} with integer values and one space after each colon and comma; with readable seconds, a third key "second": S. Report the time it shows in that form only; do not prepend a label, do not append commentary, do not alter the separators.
{"hour": 9, "minute": 0}
